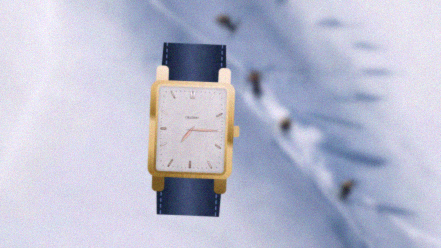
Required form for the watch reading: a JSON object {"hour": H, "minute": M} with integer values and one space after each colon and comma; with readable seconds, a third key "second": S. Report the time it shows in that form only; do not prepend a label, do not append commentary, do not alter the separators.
{"hour": 7, "minute": 15}
